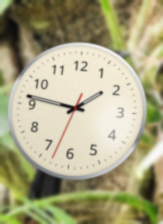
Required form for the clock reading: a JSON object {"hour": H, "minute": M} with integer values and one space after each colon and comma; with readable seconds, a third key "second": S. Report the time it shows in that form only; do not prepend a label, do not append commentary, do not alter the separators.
{"hour": 1, "minute": 46, "second": 33}
